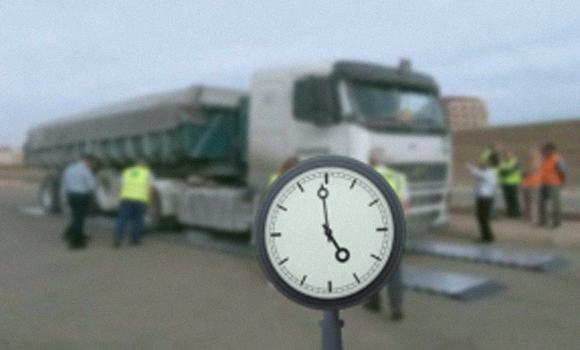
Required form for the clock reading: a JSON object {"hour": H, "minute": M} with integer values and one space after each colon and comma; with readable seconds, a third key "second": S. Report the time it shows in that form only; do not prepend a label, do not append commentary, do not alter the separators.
{"hour": 4, "minute": 59}
